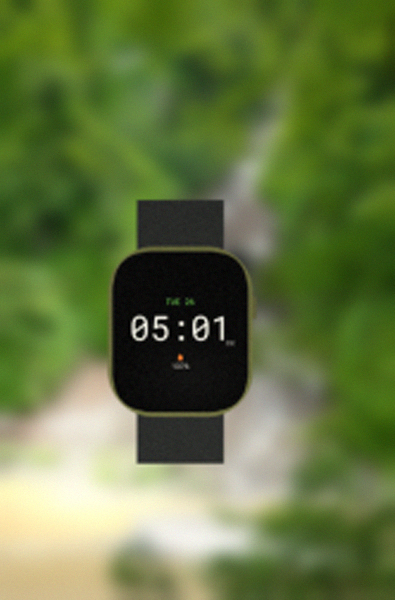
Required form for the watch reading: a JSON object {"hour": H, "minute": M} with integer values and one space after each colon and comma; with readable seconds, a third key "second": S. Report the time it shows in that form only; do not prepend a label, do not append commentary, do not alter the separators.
{"hour": 5, "minute": 1}
